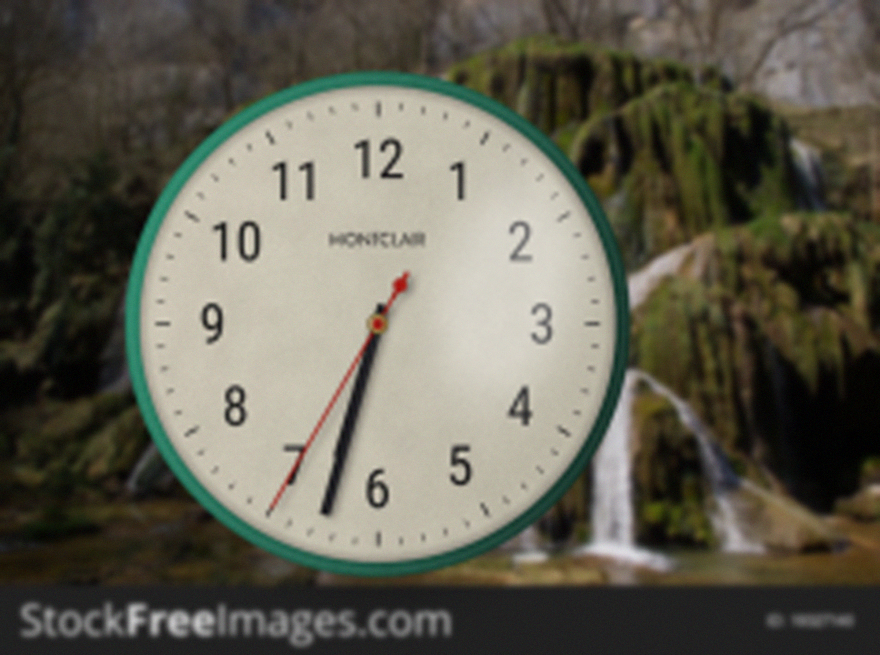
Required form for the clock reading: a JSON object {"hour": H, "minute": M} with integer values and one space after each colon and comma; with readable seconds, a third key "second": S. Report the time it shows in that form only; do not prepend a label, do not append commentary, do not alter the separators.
{"hour": 6, "minute": 32, "second": 35}
